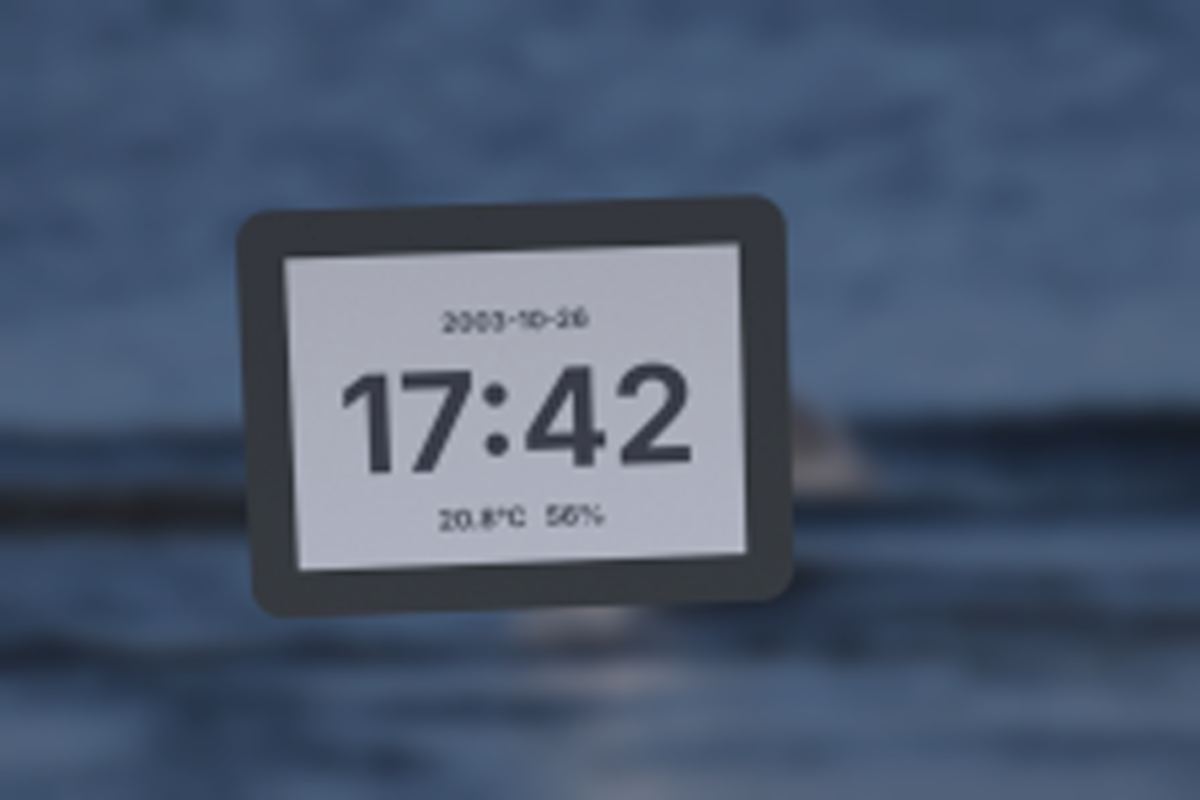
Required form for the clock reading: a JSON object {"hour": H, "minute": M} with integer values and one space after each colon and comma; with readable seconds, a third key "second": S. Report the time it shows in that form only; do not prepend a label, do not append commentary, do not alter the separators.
{"hour": 17, "minute": 42}
